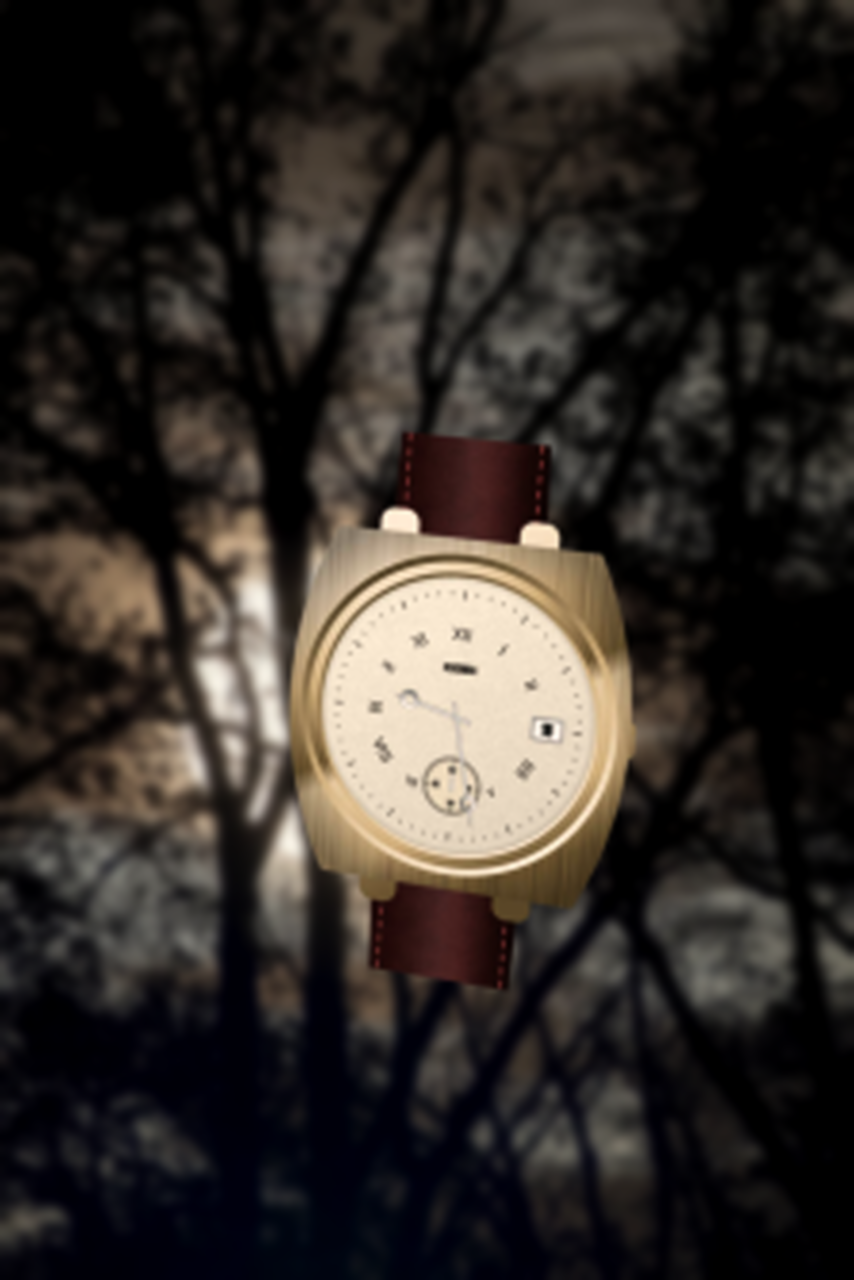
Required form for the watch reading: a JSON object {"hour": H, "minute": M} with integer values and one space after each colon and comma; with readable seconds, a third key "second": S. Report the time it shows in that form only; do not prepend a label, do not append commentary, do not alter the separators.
{"hour": 9, "minute": 28}
